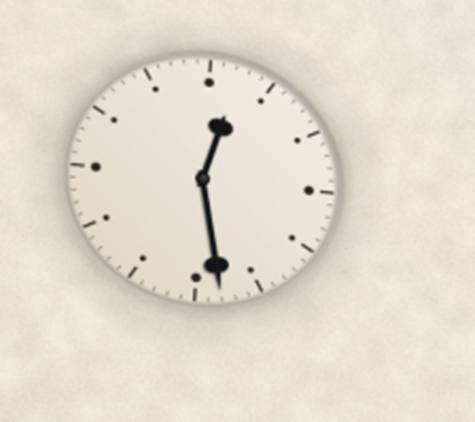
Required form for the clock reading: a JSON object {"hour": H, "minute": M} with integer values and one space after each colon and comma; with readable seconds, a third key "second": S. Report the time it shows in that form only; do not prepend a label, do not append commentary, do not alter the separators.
{"hour": 12, "minute": 28}
